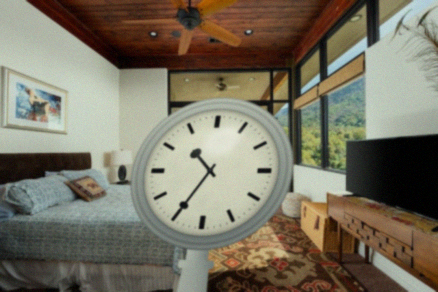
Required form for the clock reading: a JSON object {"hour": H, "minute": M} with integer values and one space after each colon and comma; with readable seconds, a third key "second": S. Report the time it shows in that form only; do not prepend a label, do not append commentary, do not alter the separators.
{"hour": 10, "minute": 35}
